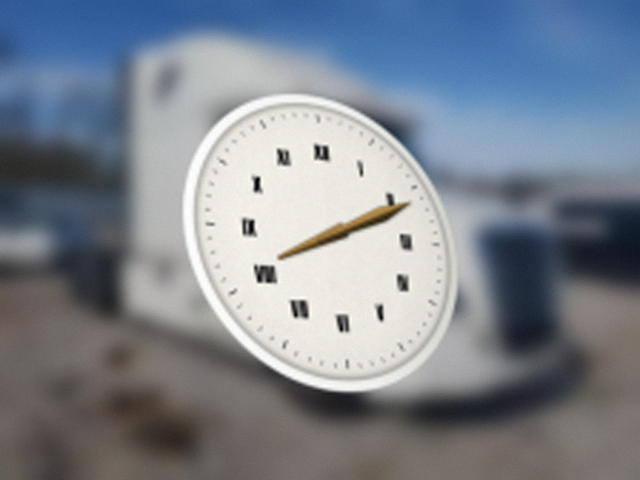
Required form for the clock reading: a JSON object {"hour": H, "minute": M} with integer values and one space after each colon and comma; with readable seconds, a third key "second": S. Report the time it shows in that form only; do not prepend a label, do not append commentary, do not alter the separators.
{"hour": 8, "minute": 11}
